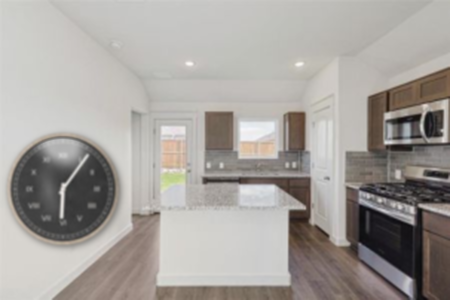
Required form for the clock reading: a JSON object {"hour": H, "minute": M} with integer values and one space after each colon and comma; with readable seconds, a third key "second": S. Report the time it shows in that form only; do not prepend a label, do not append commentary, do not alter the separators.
{"hour": 6, "minute": 6}
